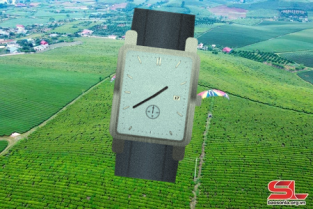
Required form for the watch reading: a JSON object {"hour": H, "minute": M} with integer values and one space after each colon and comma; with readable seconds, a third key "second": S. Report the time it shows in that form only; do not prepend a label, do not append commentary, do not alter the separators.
{"hour": 1, "minute": 39}
